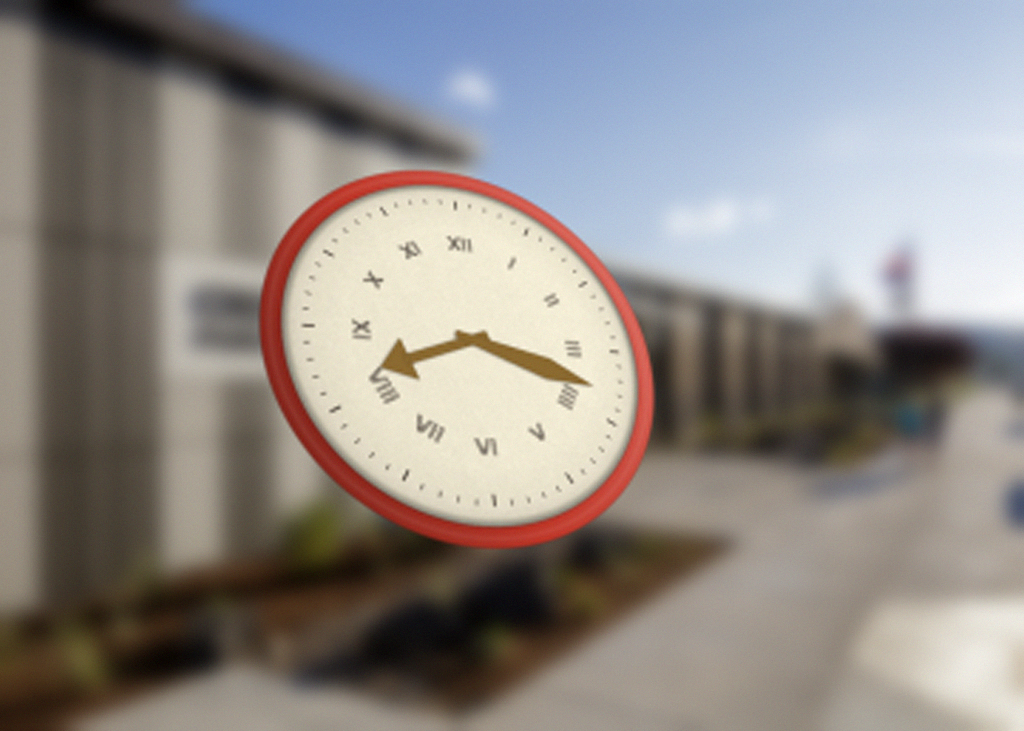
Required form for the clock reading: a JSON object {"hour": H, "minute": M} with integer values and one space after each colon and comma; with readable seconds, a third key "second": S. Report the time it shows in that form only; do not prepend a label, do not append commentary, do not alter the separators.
{"hour": 8, "minute": 18}
